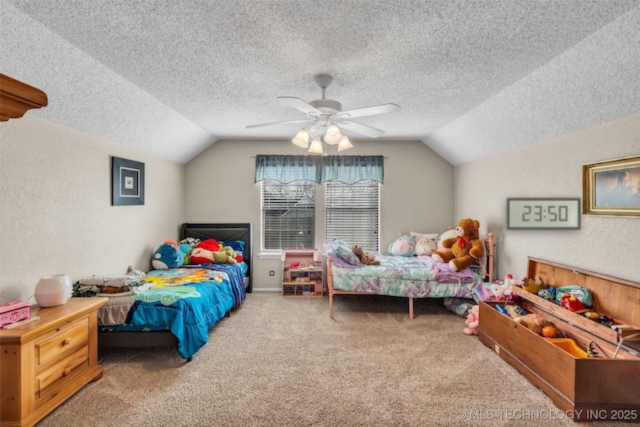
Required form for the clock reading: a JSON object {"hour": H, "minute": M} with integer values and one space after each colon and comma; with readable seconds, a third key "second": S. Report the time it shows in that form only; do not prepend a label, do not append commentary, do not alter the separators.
{"hour": 23, "minute": 50}
